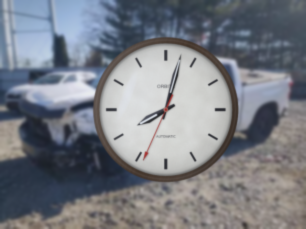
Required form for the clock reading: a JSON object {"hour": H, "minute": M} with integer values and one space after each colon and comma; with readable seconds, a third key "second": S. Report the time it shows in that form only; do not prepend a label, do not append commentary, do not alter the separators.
{"hour": 8, "minute": 2, "second": 34}
